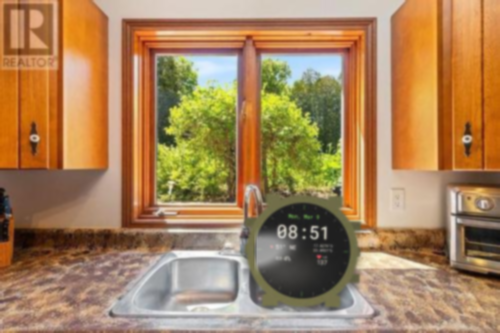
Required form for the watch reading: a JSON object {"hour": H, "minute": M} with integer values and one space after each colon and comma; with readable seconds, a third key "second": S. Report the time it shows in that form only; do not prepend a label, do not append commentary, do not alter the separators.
{"hour": 8, "minute": 51}
